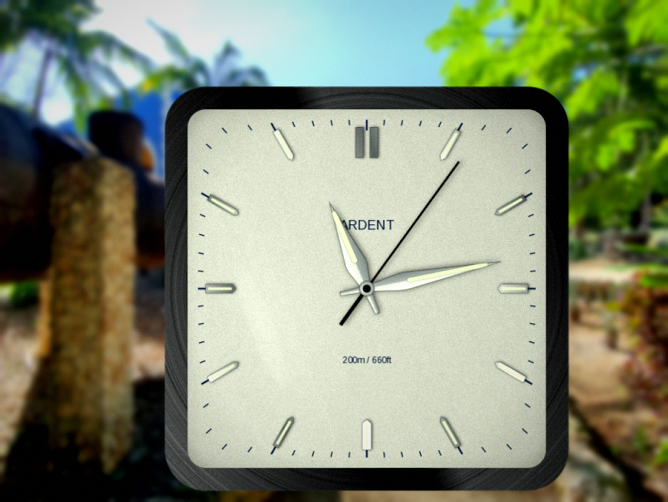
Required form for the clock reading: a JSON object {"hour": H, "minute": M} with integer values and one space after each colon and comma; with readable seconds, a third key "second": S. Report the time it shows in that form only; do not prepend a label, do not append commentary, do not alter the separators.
{"hour": 11, "minute": 13, "second": 6}
